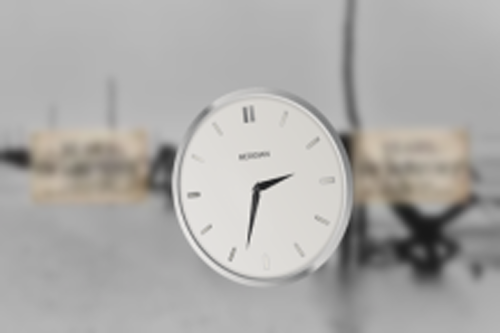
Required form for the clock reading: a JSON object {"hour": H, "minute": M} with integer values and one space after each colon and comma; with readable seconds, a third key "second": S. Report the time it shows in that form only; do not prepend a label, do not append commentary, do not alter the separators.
{"hour": 2, "minute": 33}
